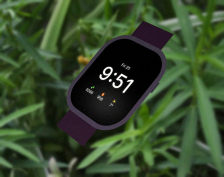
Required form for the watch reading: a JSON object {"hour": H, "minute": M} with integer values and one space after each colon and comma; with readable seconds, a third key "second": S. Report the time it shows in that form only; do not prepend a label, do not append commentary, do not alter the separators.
{"hour": 9, "minute": 51}
